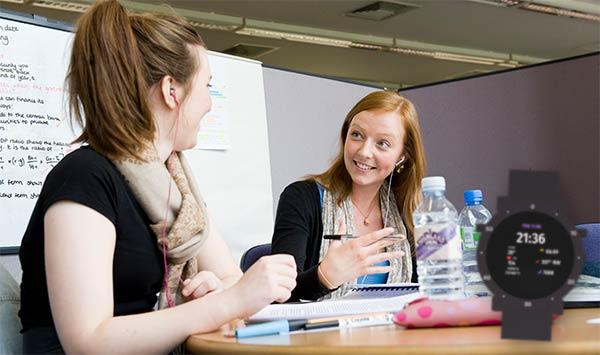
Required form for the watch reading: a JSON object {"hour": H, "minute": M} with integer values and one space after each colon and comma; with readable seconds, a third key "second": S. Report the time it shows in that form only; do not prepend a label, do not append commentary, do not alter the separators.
{"hour": 21, "minute": 36}
